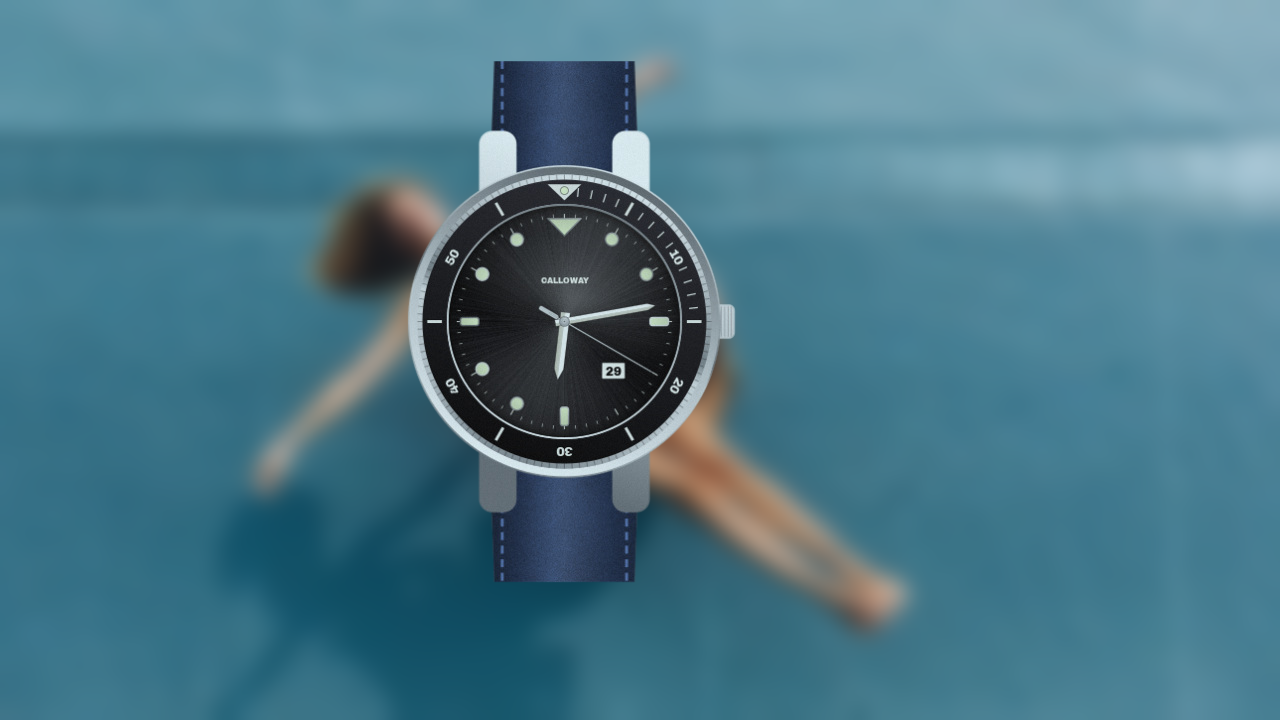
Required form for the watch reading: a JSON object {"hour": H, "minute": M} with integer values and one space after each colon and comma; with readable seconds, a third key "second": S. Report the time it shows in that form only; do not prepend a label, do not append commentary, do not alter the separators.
{"hour": 6, "minute": 13, "second": 20}
